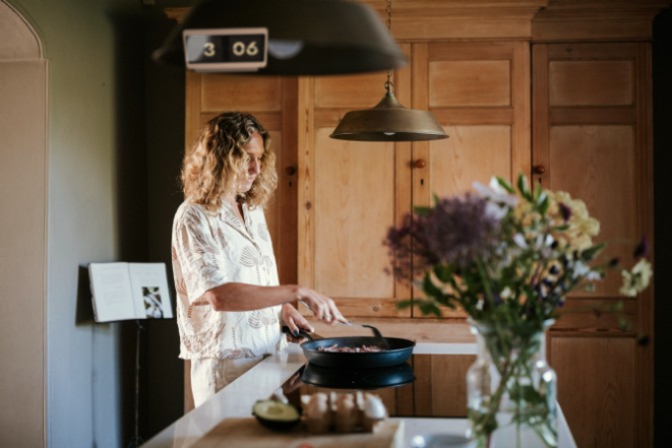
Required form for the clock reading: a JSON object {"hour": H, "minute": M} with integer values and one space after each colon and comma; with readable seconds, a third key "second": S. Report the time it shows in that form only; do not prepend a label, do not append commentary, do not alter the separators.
{"hour": 3, "minute": 6}
